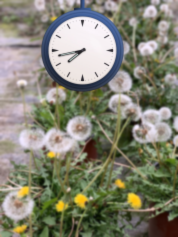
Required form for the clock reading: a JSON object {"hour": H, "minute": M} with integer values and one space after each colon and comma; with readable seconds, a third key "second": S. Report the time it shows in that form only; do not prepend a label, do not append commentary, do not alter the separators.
{"hour": 7, "minute": 43}
